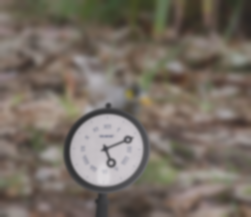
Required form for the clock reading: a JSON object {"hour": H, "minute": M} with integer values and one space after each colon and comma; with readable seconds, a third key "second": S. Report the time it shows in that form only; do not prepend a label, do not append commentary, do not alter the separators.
{"hour": 5, "minute": 11}
